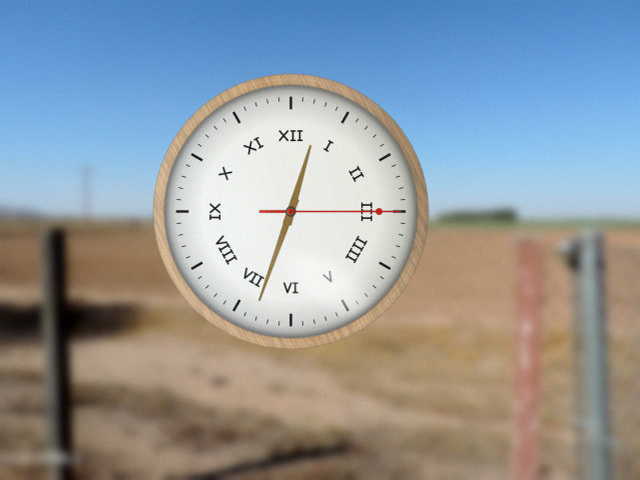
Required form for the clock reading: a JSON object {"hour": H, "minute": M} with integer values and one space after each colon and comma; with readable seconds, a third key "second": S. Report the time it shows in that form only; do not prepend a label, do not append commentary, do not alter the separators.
{"hour": 12, "minute": 33, "second": 15}
